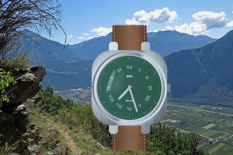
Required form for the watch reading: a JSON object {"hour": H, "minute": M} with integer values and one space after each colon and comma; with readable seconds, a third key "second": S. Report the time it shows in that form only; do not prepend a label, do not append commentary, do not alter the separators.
{"hour": 7, "minute": 27}
